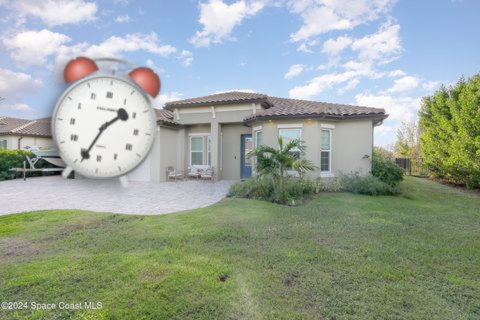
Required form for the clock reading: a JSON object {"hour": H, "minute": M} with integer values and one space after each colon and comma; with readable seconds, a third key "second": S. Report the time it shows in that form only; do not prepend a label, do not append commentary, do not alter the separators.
{"hour": 1, "minute": 34}
